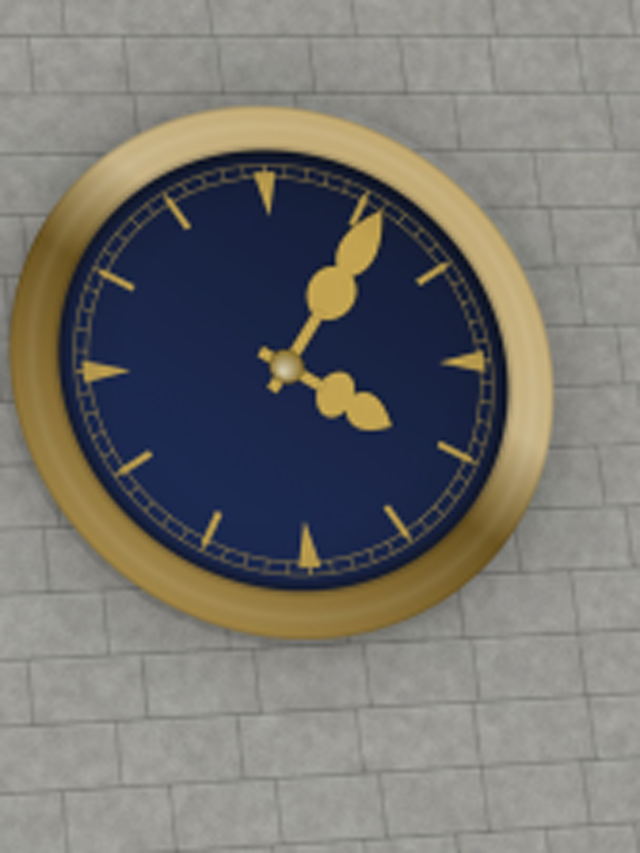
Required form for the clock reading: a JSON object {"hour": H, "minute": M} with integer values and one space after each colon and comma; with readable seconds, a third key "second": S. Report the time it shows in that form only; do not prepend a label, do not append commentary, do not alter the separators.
{"hour": 4, "minute": 6}
